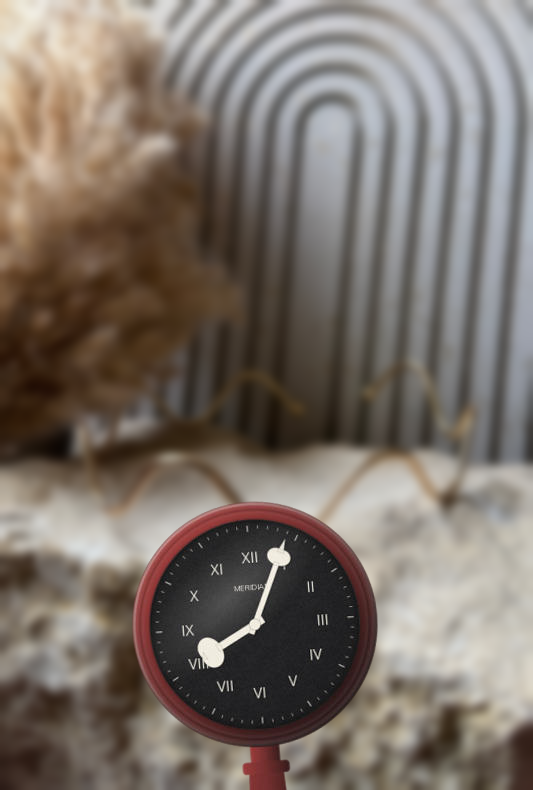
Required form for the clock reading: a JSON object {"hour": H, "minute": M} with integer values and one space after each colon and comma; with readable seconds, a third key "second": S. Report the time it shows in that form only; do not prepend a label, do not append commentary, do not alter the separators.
{"hour": 8, "minute": 4}
